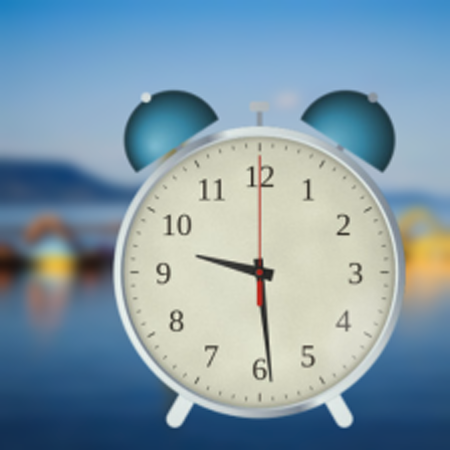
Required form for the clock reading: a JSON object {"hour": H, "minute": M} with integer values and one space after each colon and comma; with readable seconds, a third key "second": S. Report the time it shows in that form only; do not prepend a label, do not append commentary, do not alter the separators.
{"hour": 9, "minute": 29, "second": 0}
